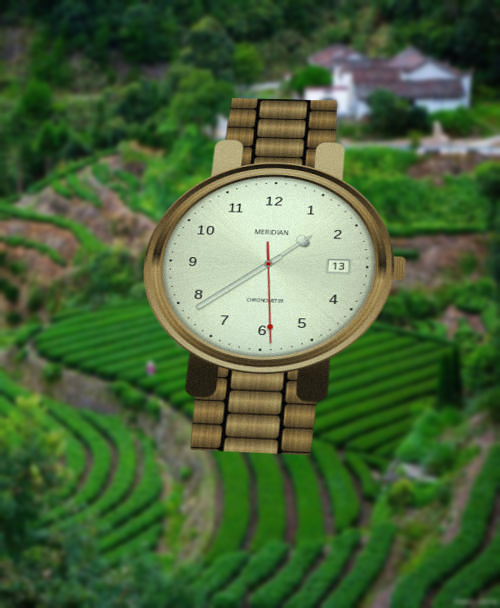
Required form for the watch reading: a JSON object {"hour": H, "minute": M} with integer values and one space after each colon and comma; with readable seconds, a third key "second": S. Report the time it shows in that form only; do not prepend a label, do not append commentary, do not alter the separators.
{"hour": 1, "minute": 38, "second": 29}
